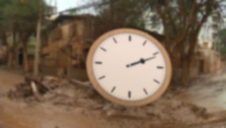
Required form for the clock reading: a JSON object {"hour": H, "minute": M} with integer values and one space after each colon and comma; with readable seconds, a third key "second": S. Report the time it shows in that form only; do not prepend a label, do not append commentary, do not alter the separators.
{"hour": 2, "minute": 11}
